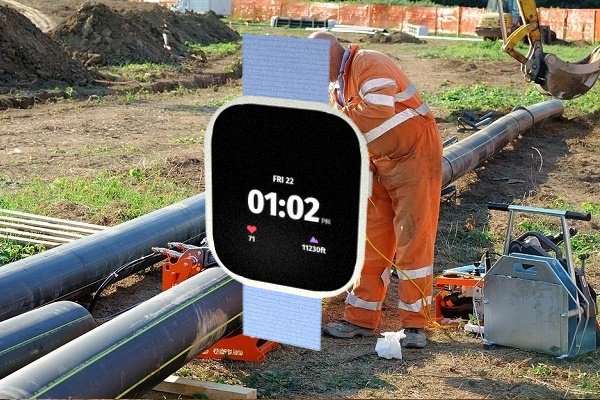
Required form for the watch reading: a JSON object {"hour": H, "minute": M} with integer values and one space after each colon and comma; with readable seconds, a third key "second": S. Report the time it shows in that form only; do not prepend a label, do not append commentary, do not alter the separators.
{"hour": 1, "minute": 2}
